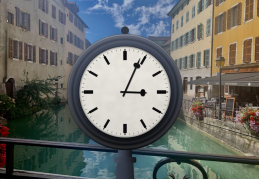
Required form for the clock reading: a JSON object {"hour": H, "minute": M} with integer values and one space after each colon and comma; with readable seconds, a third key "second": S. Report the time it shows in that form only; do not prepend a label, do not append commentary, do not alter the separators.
{"hour": 3, "minute": 4}
